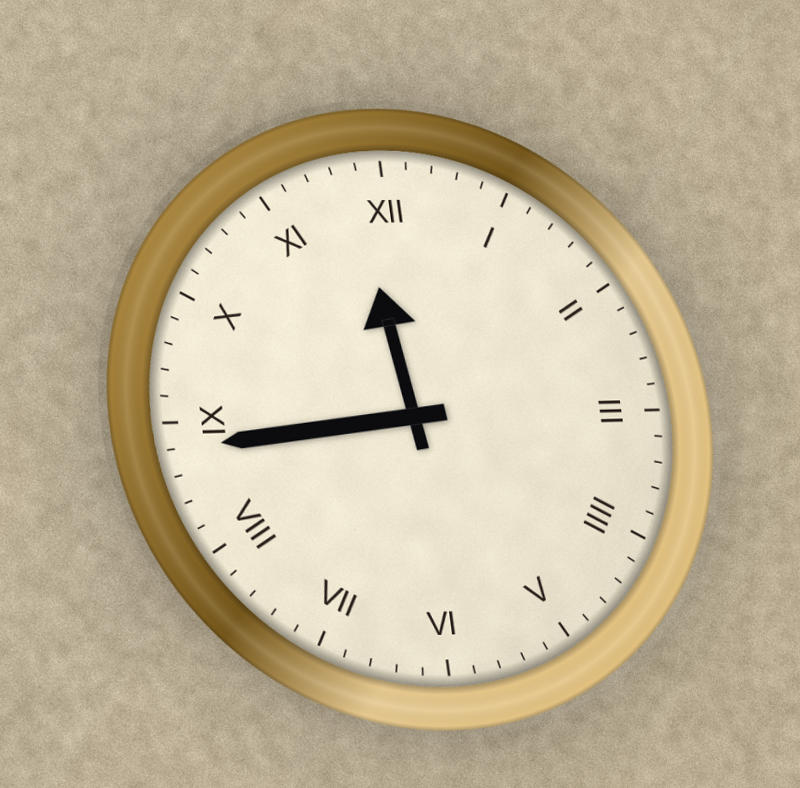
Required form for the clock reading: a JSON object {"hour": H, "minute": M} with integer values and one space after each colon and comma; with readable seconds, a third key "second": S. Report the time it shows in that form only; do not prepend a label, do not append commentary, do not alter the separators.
{"hour": 11, "minute": 44}
